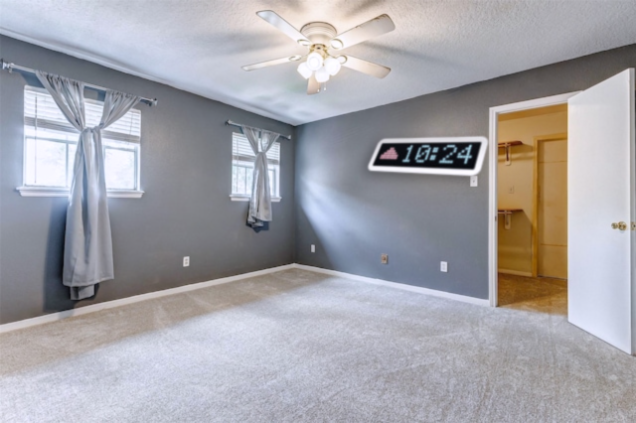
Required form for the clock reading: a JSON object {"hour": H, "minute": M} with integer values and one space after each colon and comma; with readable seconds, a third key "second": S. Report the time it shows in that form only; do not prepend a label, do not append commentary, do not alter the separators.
{"hour": 10, "minute": 24}
